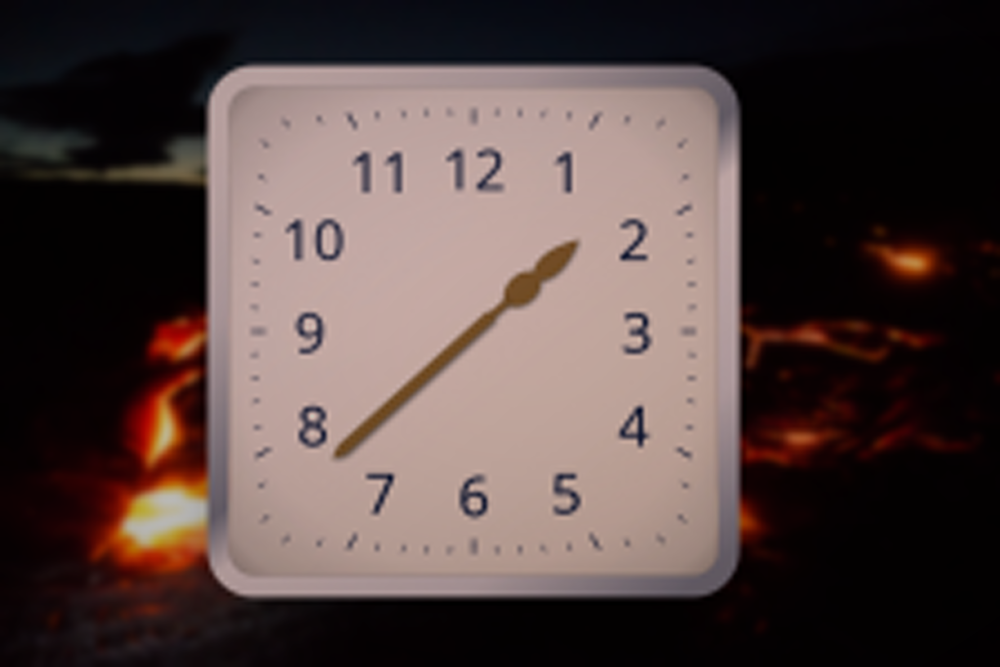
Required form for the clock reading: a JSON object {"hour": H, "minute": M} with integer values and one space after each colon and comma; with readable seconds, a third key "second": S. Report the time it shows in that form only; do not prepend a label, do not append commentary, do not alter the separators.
{"hour": 1, "minute": 38}
